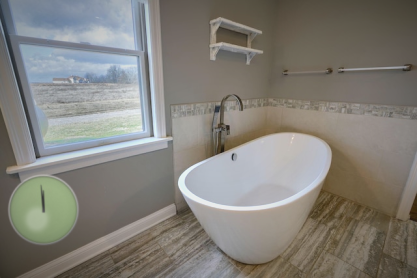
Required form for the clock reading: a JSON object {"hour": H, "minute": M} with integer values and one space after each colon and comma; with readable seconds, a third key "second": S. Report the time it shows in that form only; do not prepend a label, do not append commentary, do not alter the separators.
{"hour": 11, "minute": 59}
